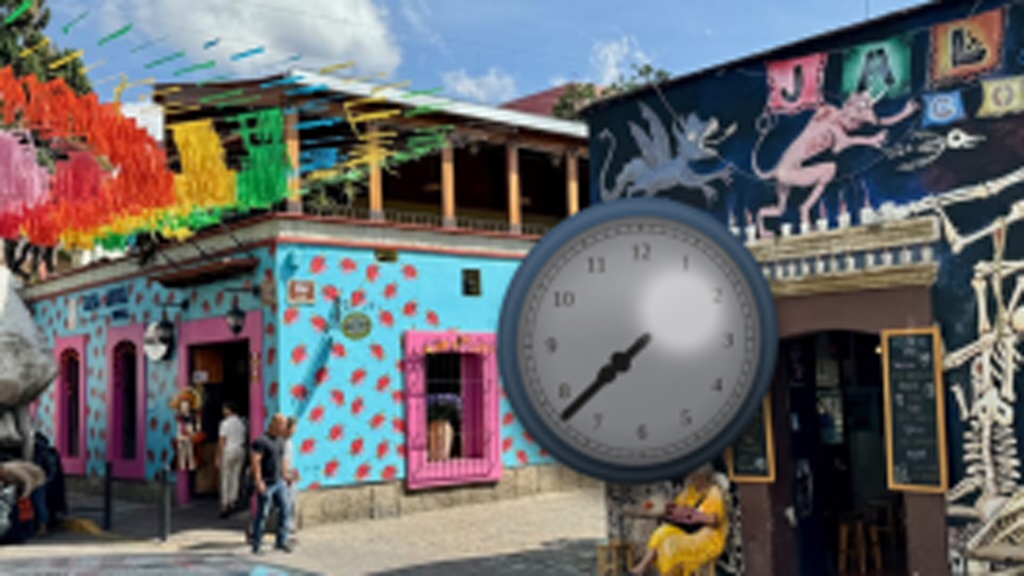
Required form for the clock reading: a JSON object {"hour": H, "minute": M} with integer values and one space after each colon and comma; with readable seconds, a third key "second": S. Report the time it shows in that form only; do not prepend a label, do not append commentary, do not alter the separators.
{"hour": 7, "minute": 38}
